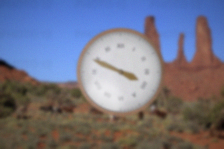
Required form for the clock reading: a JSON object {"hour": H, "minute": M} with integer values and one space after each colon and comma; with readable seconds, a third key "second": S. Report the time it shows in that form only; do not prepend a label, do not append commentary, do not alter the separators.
{"hour": 3, "minute": 49}
